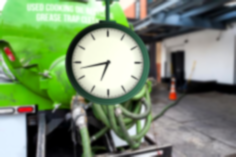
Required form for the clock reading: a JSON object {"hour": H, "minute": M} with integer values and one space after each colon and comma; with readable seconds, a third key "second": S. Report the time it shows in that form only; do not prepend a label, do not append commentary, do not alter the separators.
{"hour": 6, "minute": 43}
